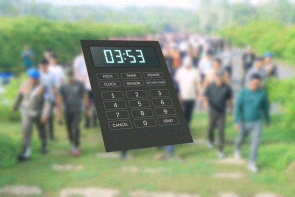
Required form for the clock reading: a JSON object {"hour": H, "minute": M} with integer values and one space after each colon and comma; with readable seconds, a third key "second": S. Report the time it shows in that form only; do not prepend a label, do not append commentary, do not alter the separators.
{"hour": 3, "minute": 53}
